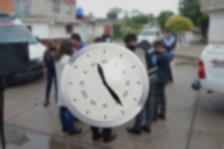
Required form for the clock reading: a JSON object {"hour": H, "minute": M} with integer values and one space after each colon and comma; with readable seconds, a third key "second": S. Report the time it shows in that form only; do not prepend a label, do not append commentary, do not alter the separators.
{"hour": 11, "minute": 24}
